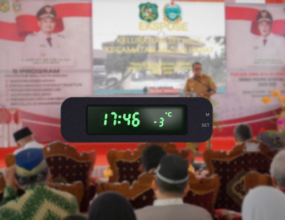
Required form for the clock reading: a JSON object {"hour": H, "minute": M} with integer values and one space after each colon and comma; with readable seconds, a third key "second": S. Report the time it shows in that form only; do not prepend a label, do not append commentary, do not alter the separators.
{"hour": 17, "minute": 46}
